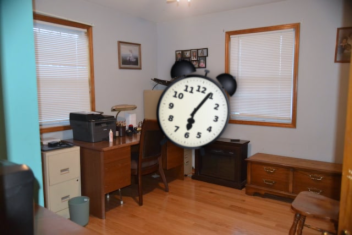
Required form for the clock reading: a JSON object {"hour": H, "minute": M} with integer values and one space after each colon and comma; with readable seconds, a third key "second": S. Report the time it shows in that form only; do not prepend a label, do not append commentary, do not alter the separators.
{"hour": 6, "minute": 4}
